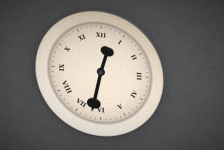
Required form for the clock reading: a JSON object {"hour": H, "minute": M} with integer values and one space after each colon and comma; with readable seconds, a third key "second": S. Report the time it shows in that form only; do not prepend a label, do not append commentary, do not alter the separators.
{"hour": 12, "minute": 32}
